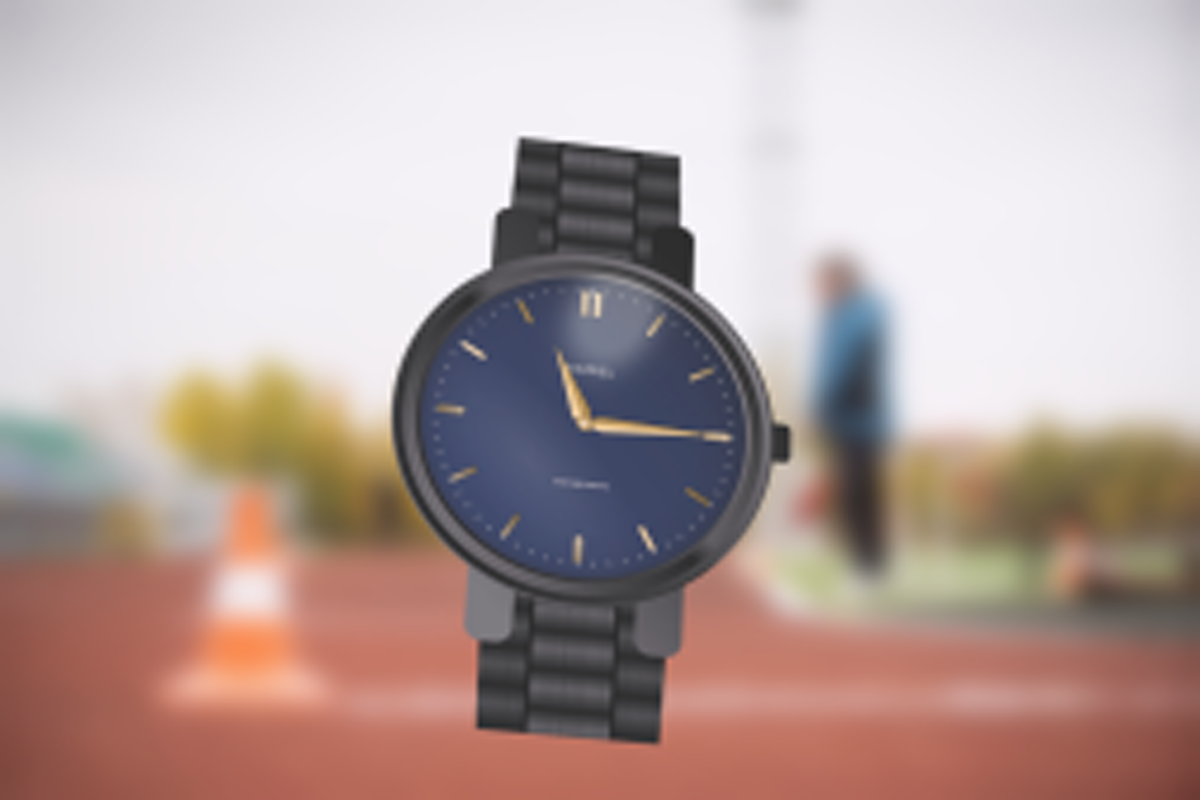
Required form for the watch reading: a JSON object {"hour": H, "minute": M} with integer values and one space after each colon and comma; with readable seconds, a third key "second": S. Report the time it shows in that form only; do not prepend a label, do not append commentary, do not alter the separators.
{"hour": 11, "minute": 15}
